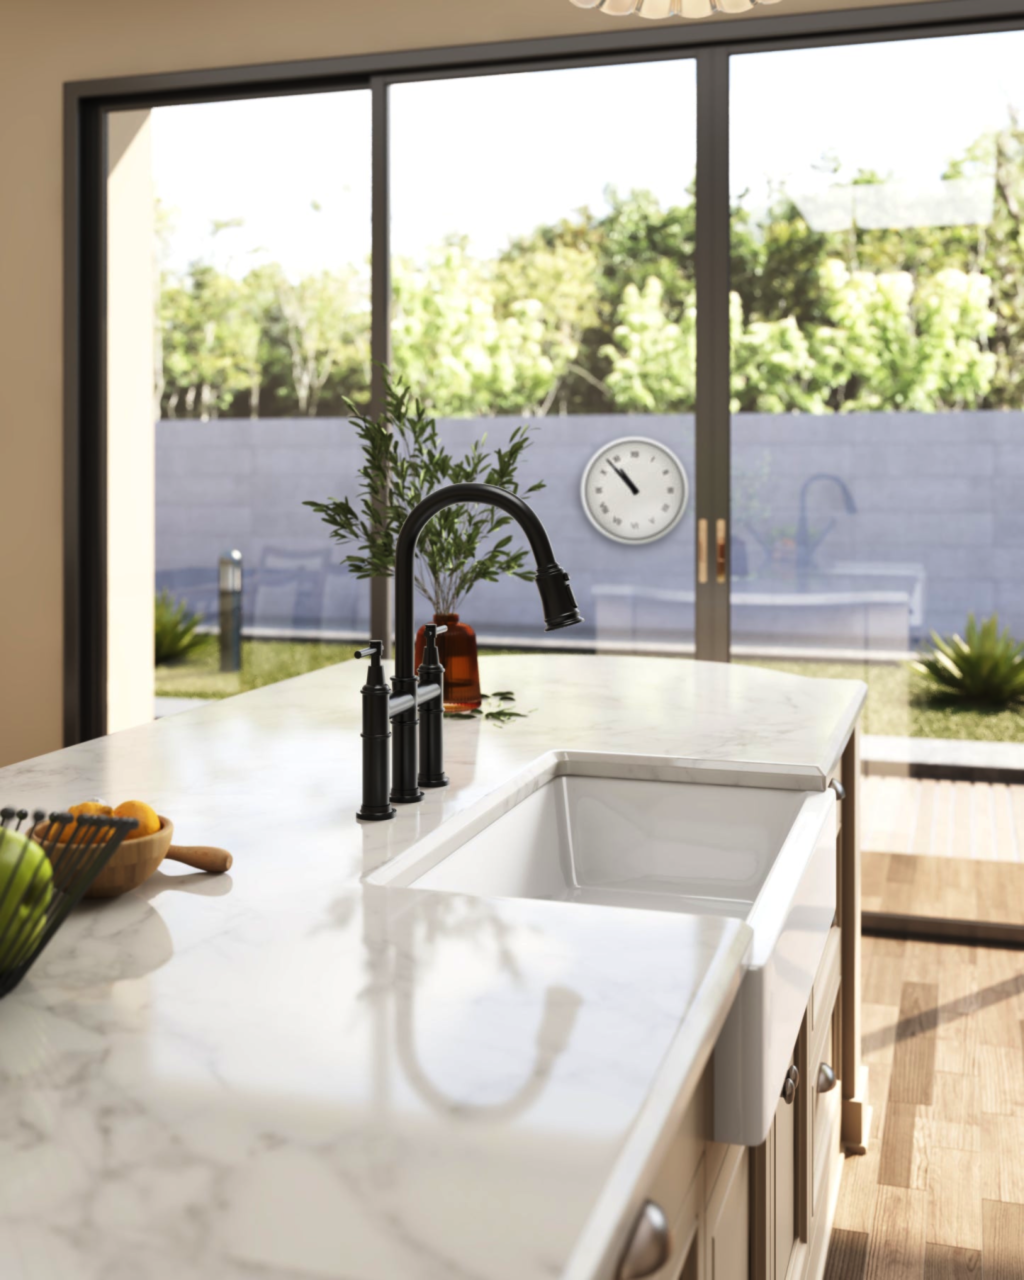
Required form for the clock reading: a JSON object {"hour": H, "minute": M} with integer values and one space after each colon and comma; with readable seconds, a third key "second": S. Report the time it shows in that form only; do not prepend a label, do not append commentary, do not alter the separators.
{"hour": 10, "minute": 53}
